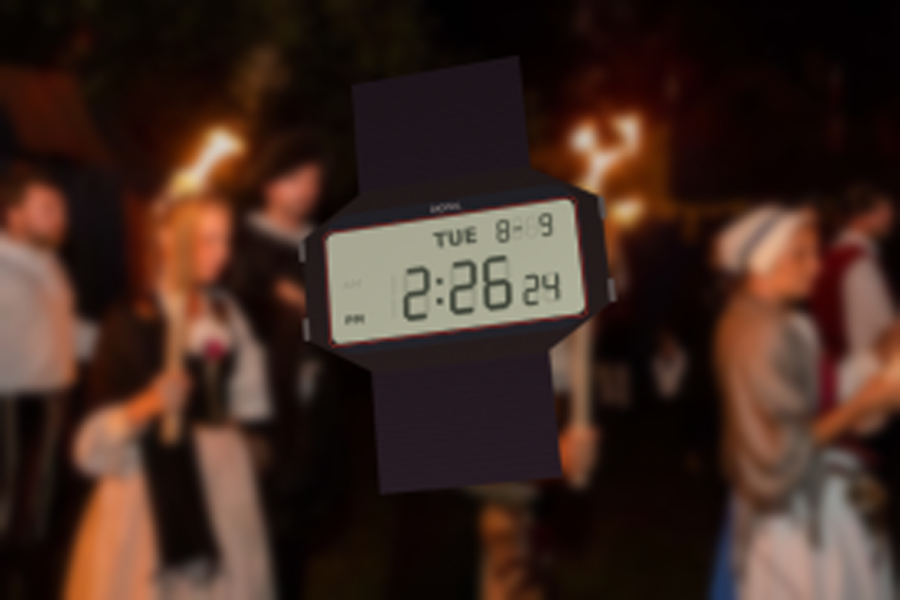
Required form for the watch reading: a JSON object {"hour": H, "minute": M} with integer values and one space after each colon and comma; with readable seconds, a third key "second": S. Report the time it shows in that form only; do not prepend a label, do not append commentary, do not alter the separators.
{"hour": 2, "minute": 26, "second": 24}
